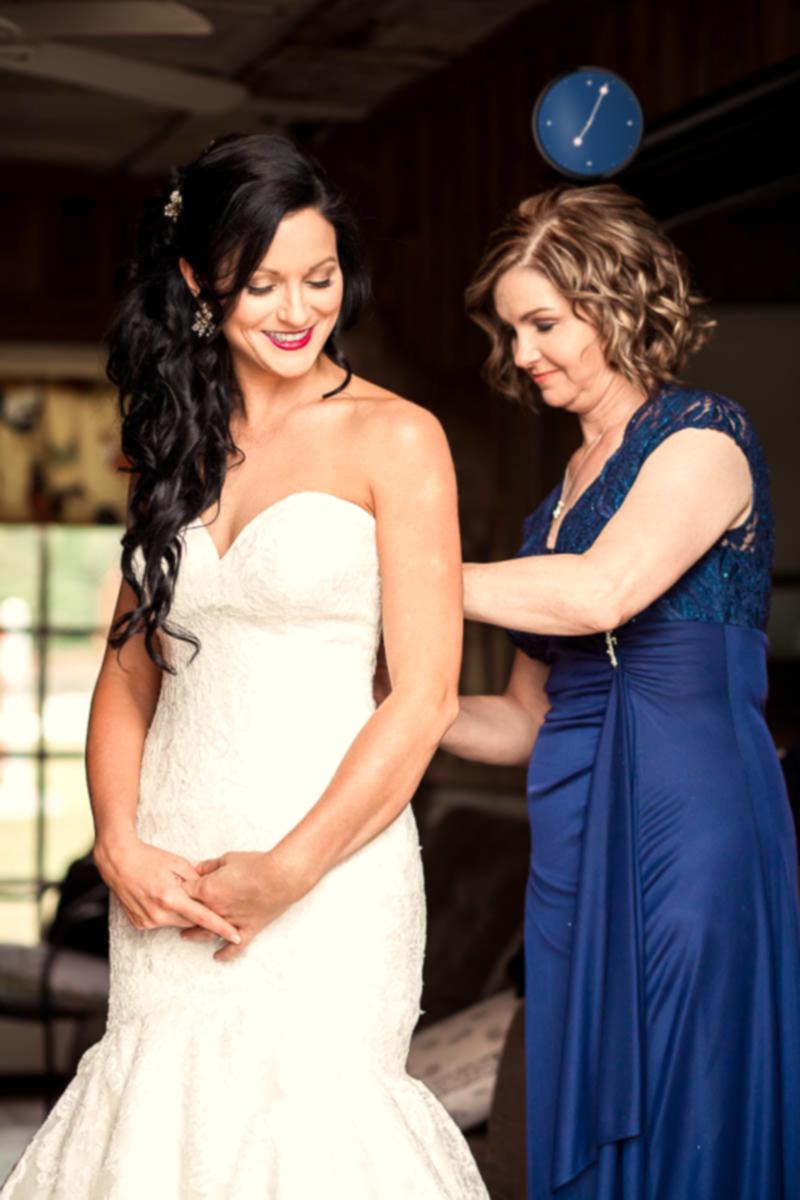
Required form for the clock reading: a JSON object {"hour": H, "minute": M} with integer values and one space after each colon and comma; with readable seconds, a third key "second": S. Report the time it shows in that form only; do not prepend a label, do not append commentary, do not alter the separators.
{"hour": 7, "minute": 4}
